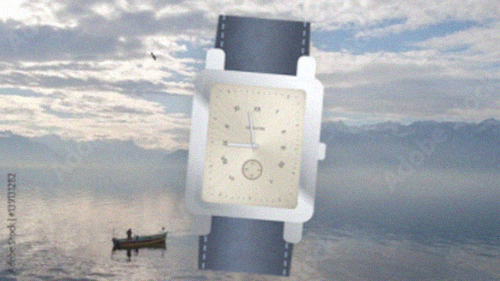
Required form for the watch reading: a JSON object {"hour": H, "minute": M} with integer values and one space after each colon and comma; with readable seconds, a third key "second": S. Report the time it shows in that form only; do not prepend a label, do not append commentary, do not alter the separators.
{"hour": 8, "minute": 58}
